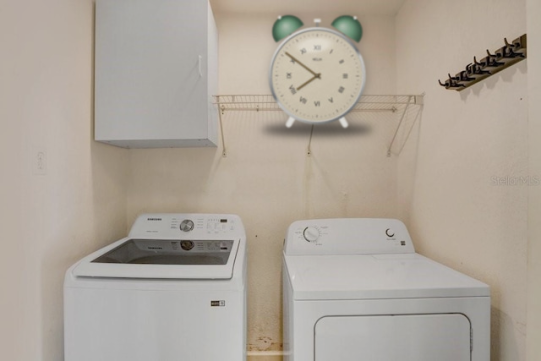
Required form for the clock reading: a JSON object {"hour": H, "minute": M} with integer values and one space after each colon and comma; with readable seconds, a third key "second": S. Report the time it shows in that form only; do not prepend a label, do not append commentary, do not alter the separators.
{"hour": 7, "minute": 51}
